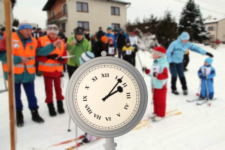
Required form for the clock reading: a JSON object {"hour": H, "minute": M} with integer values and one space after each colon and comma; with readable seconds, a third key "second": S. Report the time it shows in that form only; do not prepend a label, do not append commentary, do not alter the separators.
{"hour": 2, "minute": 7}
